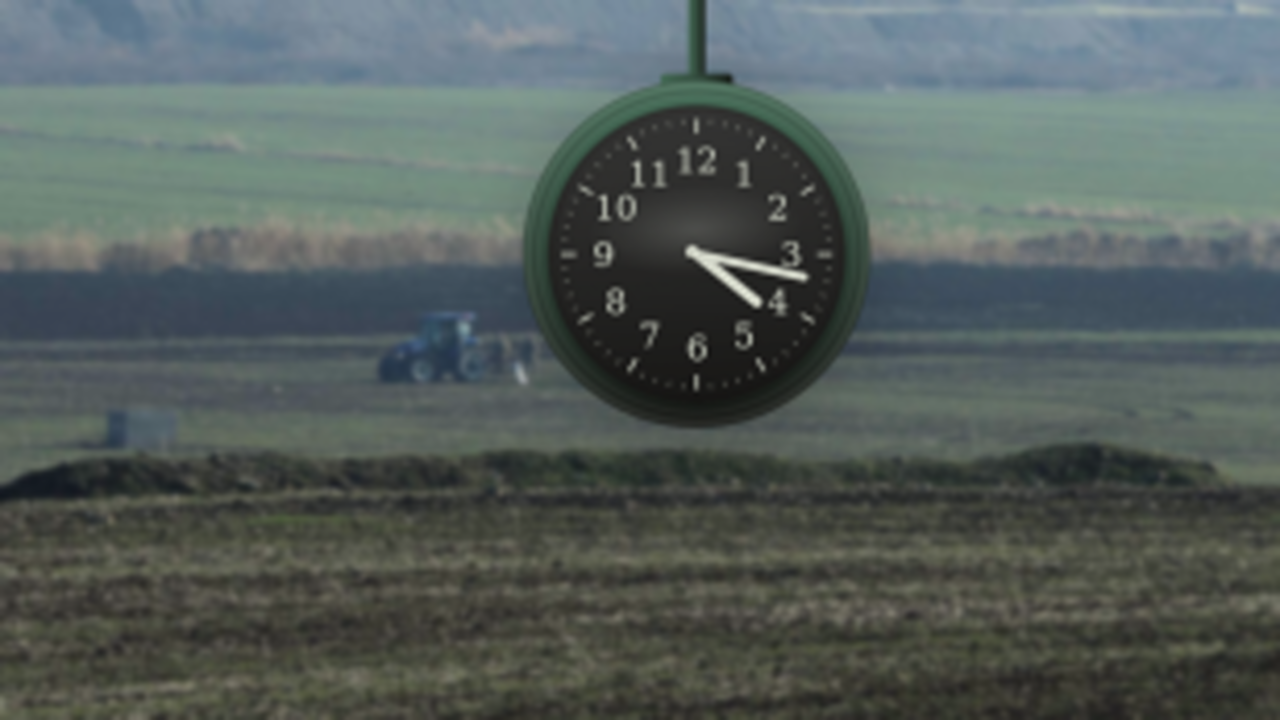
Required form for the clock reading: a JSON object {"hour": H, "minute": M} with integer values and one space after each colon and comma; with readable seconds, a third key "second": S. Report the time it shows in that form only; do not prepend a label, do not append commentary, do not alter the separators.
{"hour": 4, "minute": 17}
